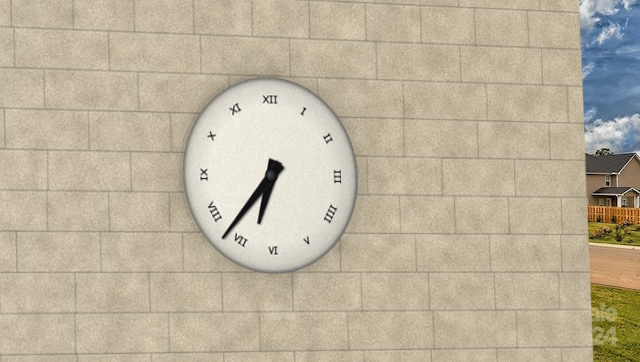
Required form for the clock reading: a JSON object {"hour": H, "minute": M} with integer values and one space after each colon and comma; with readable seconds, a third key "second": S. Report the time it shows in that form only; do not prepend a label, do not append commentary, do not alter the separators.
{"hour": 6, "minute": 37}
